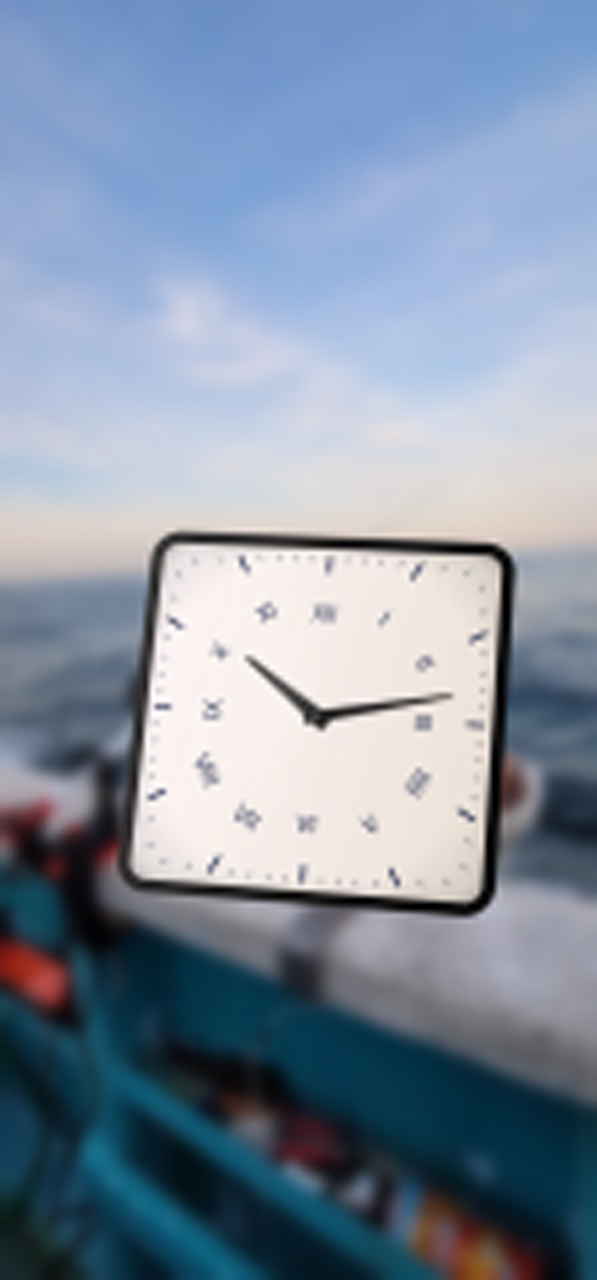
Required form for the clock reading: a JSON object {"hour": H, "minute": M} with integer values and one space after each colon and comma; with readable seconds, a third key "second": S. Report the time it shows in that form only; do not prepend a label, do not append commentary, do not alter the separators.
{"hour": 10, "minute": 13}
